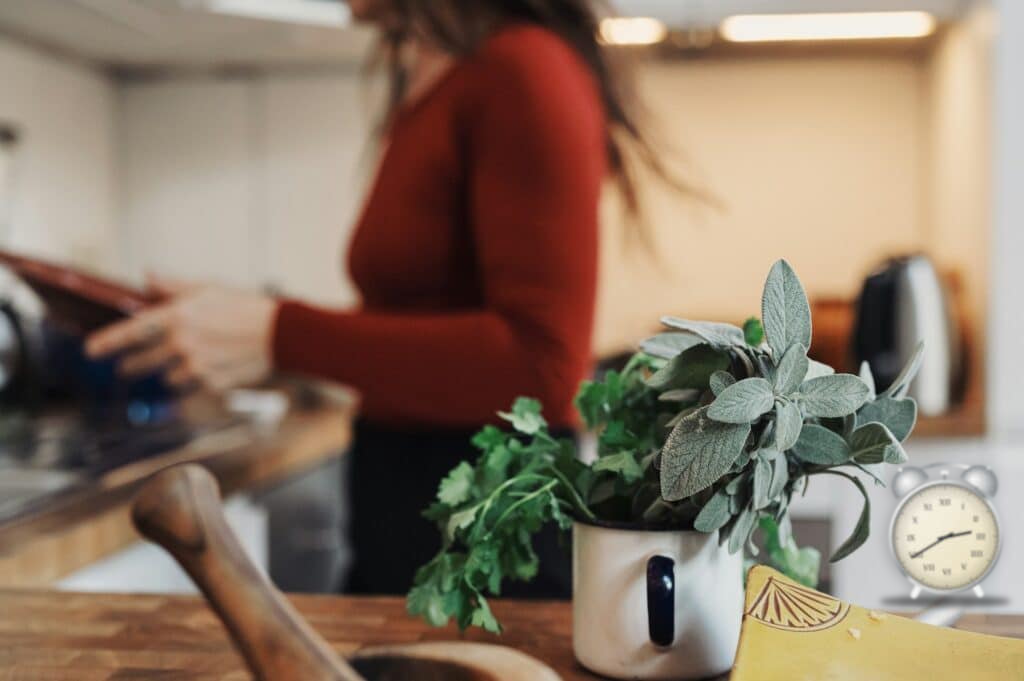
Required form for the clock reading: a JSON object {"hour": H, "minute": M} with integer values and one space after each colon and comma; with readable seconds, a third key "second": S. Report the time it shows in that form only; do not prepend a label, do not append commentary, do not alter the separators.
{"hour": 2, "minute": 40}
